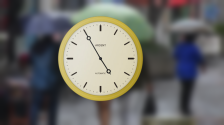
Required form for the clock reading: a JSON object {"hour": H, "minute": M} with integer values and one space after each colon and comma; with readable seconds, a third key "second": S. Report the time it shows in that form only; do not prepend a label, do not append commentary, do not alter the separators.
{"hour": 4, "minute": 55}
